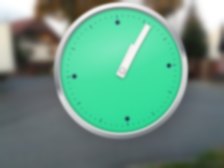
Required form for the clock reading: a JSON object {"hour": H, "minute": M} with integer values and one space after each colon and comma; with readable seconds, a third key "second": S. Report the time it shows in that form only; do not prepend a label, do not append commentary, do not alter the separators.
{"hour": 1, "minute": 6}
